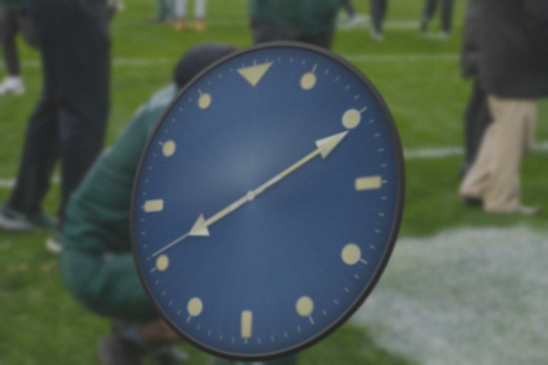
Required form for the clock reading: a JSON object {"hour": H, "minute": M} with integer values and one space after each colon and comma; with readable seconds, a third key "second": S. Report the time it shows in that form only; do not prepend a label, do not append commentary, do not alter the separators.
{"hour": 8, "minute": 10, "second": 41}
